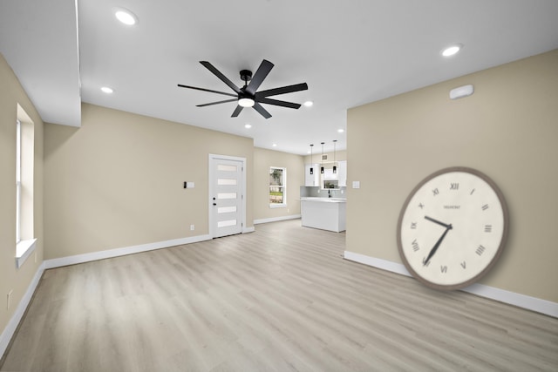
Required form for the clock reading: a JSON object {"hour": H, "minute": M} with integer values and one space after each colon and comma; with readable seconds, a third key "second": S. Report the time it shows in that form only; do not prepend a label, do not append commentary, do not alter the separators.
{"hour": 9, "minute": 35}
